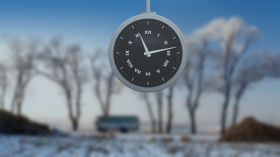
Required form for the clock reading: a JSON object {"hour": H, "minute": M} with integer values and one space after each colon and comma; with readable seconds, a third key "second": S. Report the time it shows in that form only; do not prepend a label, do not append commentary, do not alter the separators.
{"hour": 11, "minute": 13}
